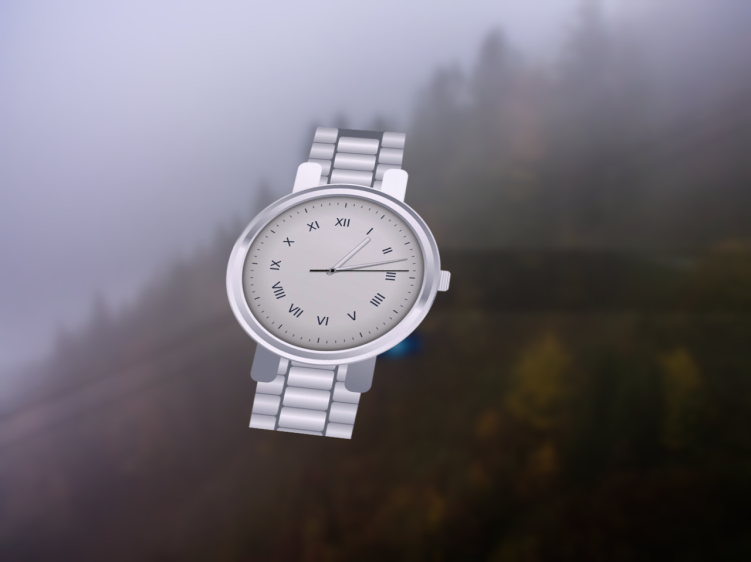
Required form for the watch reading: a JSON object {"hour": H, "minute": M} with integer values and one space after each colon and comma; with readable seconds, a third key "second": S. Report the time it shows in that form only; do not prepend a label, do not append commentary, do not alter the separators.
{"hour": 1, "minute": 12, "second": 14}
